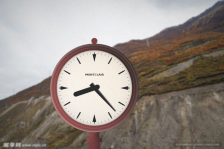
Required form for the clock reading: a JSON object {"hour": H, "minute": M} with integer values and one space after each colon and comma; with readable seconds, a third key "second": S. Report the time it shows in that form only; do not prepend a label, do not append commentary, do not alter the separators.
{"hour": 8, "minute": 23}
